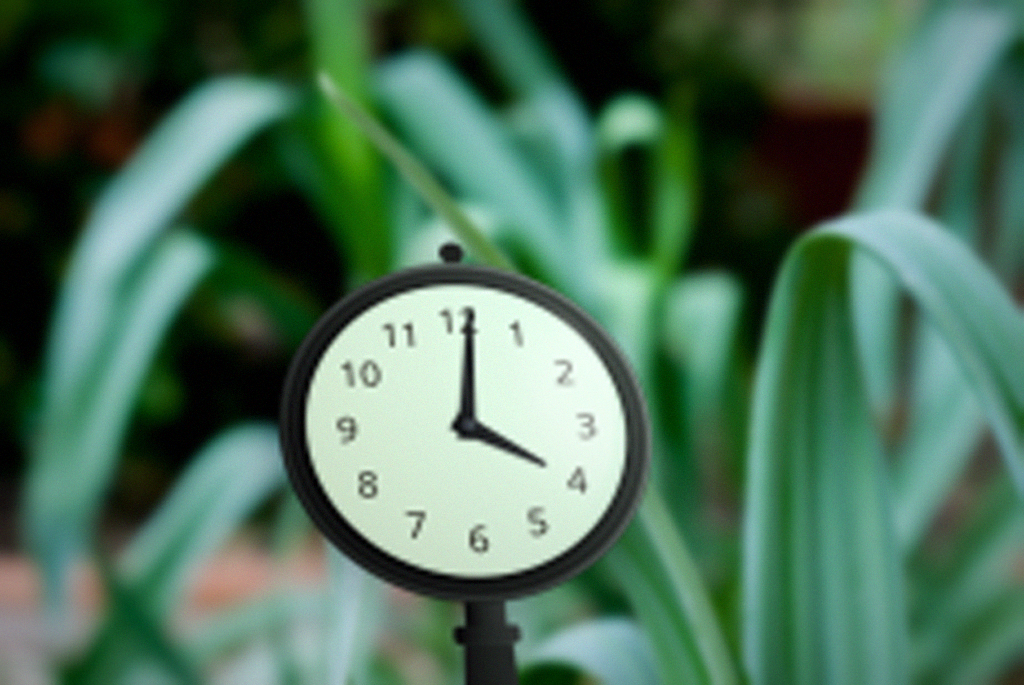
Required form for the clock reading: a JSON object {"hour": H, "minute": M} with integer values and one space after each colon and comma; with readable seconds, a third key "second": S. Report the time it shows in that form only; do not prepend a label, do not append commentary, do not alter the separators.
{"hour": 4, "minute": 1}
